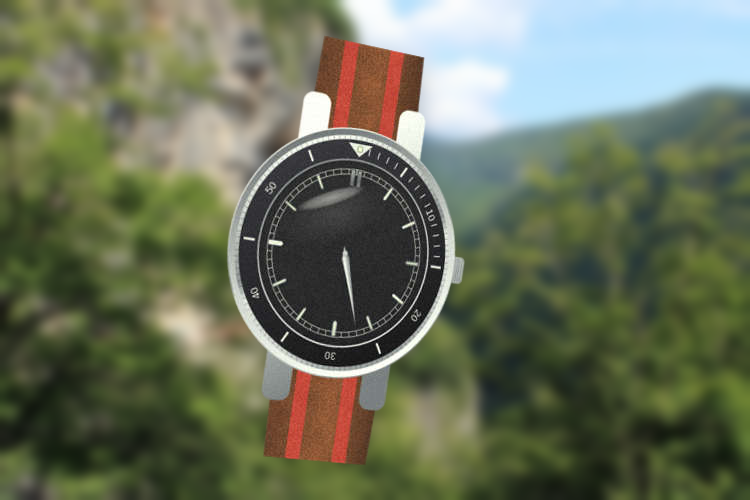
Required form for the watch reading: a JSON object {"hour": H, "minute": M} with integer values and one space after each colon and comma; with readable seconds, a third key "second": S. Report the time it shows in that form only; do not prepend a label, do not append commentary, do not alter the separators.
{"hour": 5, "minute": 27}
